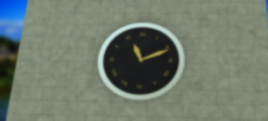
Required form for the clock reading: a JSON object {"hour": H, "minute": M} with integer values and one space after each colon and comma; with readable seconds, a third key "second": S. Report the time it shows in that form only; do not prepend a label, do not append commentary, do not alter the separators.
{"hour": 11, "minute": 11}
